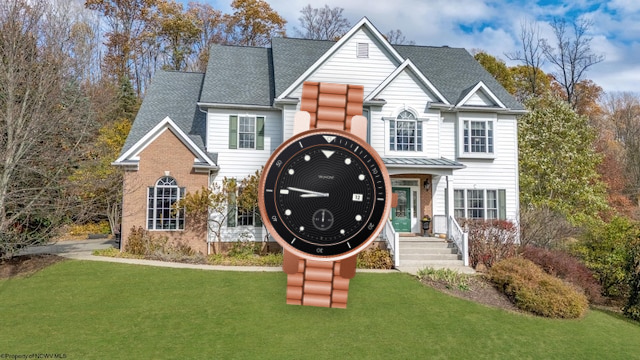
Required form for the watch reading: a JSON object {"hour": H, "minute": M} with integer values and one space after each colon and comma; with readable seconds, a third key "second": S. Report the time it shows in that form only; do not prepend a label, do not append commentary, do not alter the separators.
{"hour": 8, "minute": 46}
